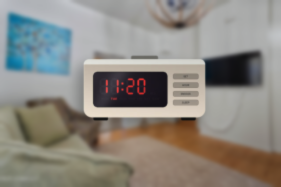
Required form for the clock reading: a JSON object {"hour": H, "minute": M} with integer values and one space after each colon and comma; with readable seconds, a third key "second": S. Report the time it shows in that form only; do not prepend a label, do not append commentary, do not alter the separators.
{"hour": 11, "minute": 20}
